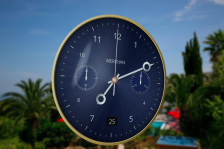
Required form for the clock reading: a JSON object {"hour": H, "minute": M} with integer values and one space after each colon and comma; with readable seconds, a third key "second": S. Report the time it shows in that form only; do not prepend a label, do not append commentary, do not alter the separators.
{"hour": 7, "minute": 11}
